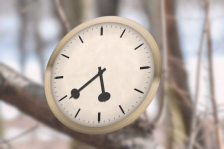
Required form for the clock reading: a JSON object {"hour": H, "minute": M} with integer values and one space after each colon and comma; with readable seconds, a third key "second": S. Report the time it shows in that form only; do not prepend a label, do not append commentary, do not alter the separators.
{"hour": 5, "minute": 39}
